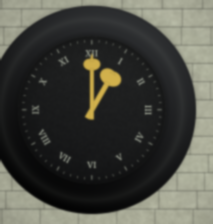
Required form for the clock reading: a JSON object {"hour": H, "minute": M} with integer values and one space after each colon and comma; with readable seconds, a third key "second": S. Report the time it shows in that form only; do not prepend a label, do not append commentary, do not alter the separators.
{"hour": 1, "minute": 0}
